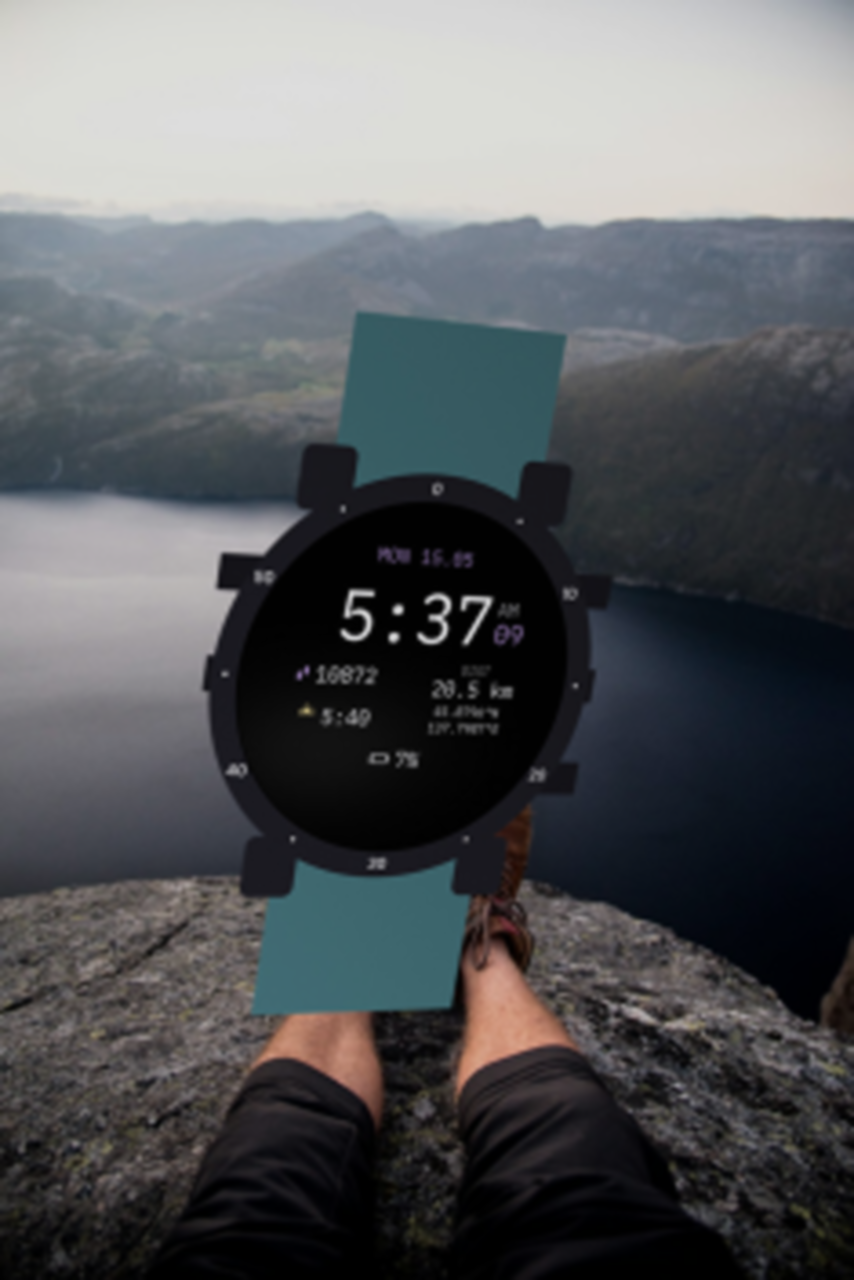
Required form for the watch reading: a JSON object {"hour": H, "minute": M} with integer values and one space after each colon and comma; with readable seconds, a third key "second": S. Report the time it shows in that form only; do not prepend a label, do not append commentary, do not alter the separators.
{"hour": 5, "minute": 37}
